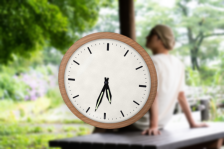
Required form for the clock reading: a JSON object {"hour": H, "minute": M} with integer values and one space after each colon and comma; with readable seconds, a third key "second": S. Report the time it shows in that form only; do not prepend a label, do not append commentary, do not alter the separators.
{"hour": 5, "minute": 33}
